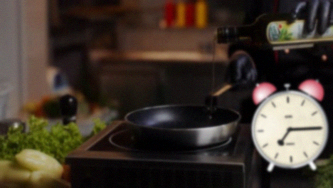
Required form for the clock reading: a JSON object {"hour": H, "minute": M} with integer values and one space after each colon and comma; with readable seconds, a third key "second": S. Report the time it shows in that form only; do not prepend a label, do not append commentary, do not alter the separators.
{"hour": 7, "minute": 15}
